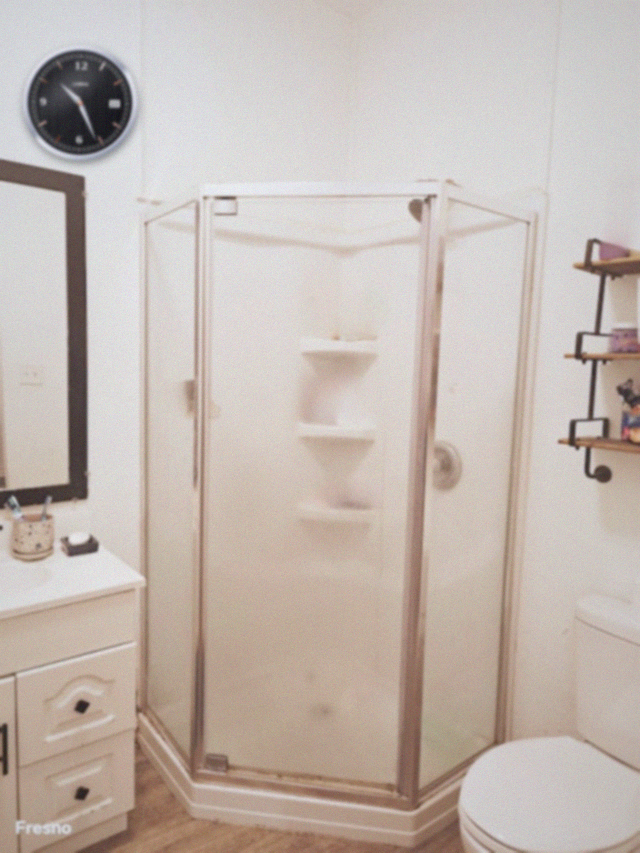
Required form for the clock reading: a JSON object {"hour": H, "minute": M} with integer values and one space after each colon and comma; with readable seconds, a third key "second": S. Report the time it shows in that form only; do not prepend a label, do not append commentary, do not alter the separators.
{"hour": 10, "minute": 26}
